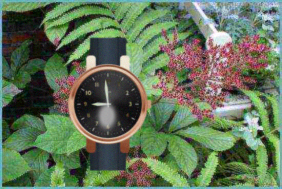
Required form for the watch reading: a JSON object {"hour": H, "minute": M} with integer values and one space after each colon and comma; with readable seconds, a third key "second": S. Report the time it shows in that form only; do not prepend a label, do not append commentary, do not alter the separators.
{"hour": 8, "minute": 59}
